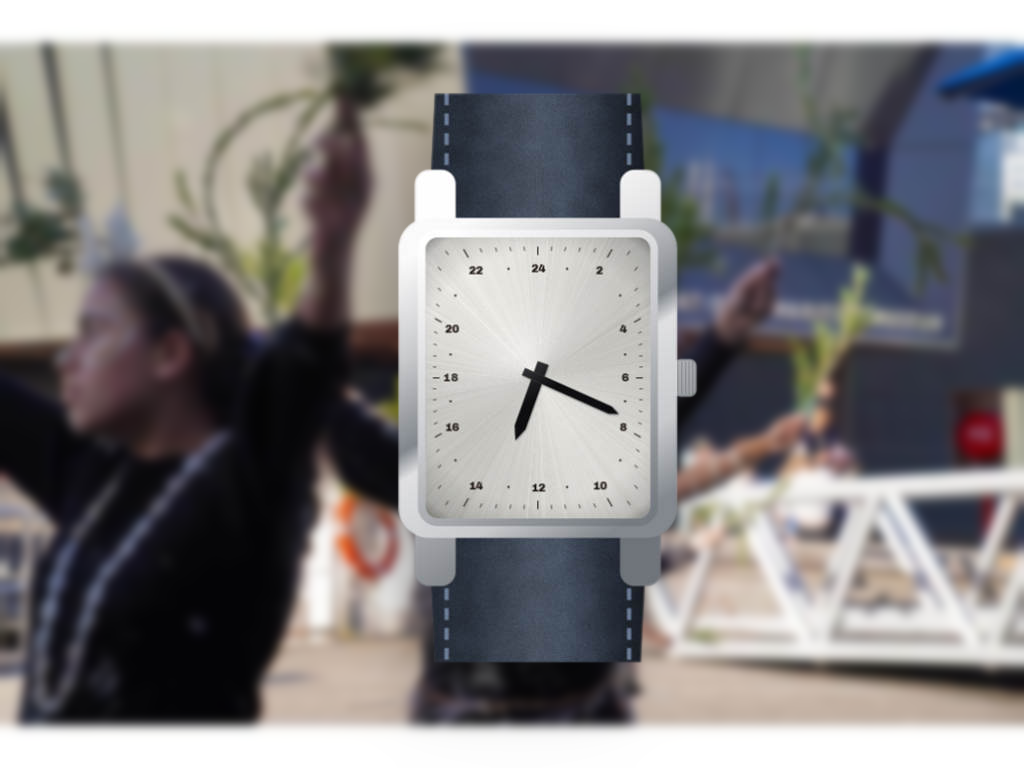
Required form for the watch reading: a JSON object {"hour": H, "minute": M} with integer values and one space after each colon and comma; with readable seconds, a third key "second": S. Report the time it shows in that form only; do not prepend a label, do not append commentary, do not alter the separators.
{"hour": 13, "minute": 19}
